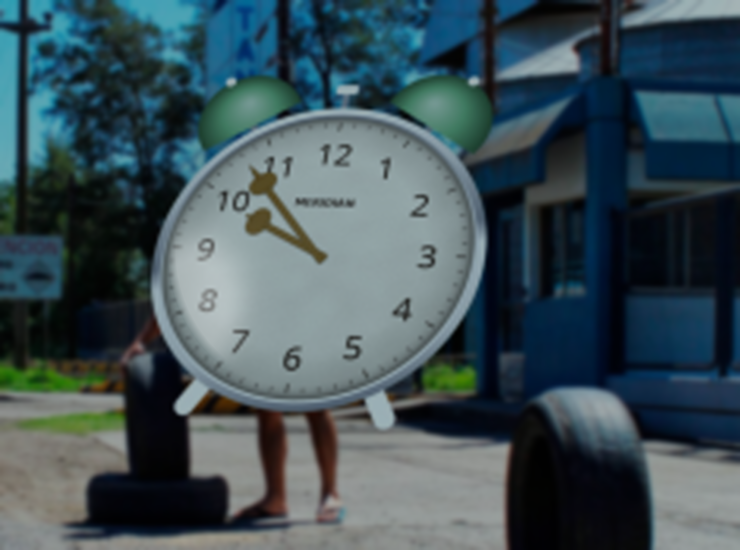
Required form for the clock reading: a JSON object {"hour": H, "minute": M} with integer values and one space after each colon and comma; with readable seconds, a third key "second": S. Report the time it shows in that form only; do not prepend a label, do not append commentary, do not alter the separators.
{"hour": 9, "minute": 53}
